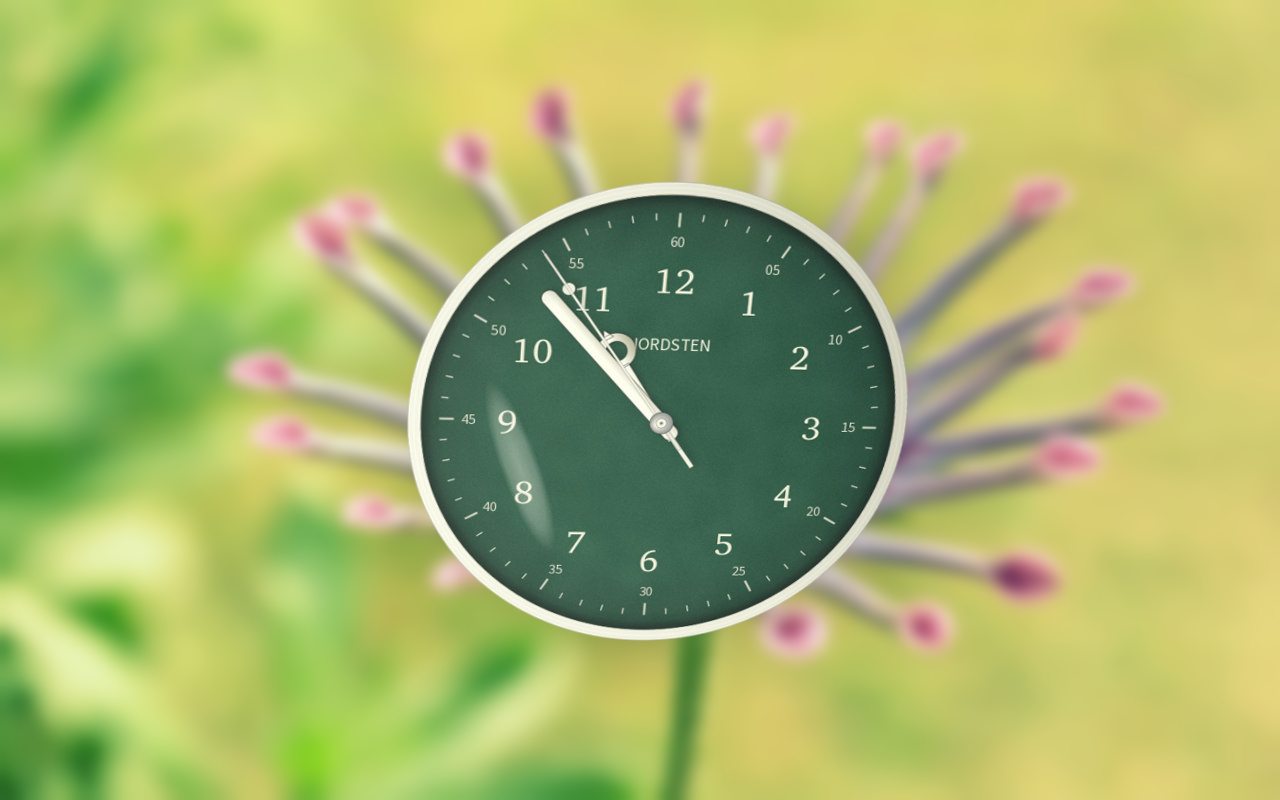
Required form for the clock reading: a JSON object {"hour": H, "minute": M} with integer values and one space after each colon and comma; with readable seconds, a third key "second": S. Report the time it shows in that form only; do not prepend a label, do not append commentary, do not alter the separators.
{"hour": 10, "minute": 52, "second": 54}
